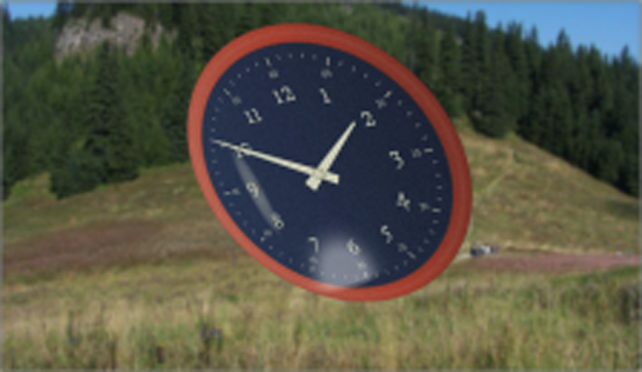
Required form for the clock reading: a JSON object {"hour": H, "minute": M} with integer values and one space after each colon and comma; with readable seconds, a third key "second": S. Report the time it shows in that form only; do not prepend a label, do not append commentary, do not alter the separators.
{"hour": 1, "minute": 50}
